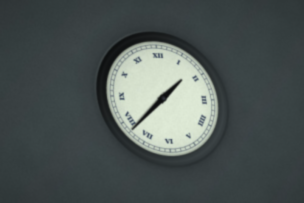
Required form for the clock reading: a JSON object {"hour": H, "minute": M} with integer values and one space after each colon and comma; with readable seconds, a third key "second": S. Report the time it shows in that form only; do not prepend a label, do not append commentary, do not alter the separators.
{"hour": 1, "minute": 38}
